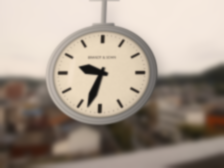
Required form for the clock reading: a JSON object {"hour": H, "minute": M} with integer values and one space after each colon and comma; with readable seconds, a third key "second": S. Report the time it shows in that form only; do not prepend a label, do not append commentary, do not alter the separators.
{"hour": 9, "minute": 33}
